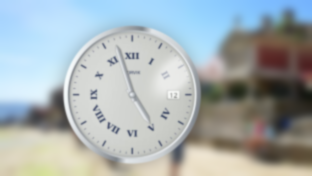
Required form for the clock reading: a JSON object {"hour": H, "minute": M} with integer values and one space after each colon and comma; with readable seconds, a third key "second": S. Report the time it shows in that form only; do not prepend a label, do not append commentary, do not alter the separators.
{"hour": 4, "minute": 57}
